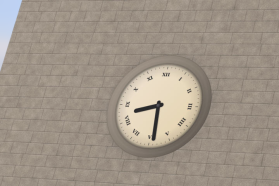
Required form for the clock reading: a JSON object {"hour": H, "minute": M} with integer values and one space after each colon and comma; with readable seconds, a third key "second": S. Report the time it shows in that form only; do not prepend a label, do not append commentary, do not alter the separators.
{"hour": 8, "minute": 29}
